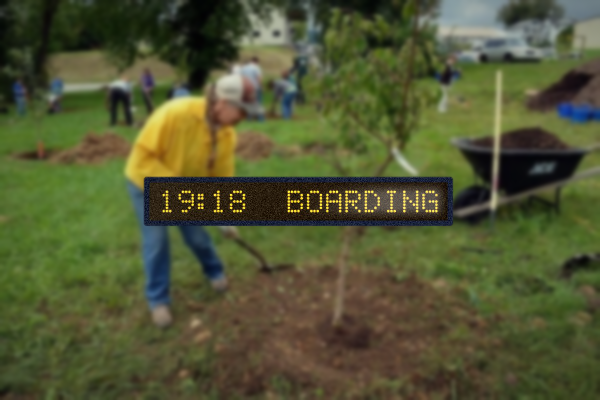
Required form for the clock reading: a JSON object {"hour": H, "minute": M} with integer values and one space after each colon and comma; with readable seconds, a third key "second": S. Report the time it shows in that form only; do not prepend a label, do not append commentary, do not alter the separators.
{"hour": 19, "minute": 18}
